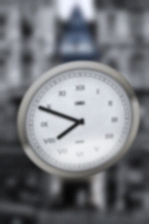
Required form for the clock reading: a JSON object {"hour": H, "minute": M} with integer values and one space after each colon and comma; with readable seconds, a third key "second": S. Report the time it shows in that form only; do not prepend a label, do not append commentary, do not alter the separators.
{"hour": 7, "minute": 49}
